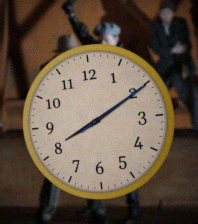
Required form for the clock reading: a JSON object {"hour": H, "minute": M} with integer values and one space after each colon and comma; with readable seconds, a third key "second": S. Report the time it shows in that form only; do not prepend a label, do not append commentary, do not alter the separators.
{"hour": 8, "minute": 10, "second": 10}
